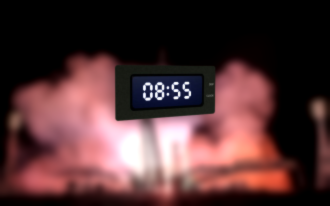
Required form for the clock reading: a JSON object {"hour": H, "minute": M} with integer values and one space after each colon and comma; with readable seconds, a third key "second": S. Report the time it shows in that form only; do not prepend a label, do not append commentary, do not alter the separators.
{"hour": 8, "minute": 55}
